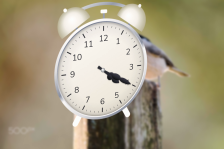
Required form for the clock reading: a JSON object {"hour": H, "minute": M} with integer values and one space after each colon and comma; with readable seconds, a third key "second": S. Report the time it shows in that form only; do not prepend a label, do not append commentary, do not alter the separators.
{"hour": 4, "minute": 20}
